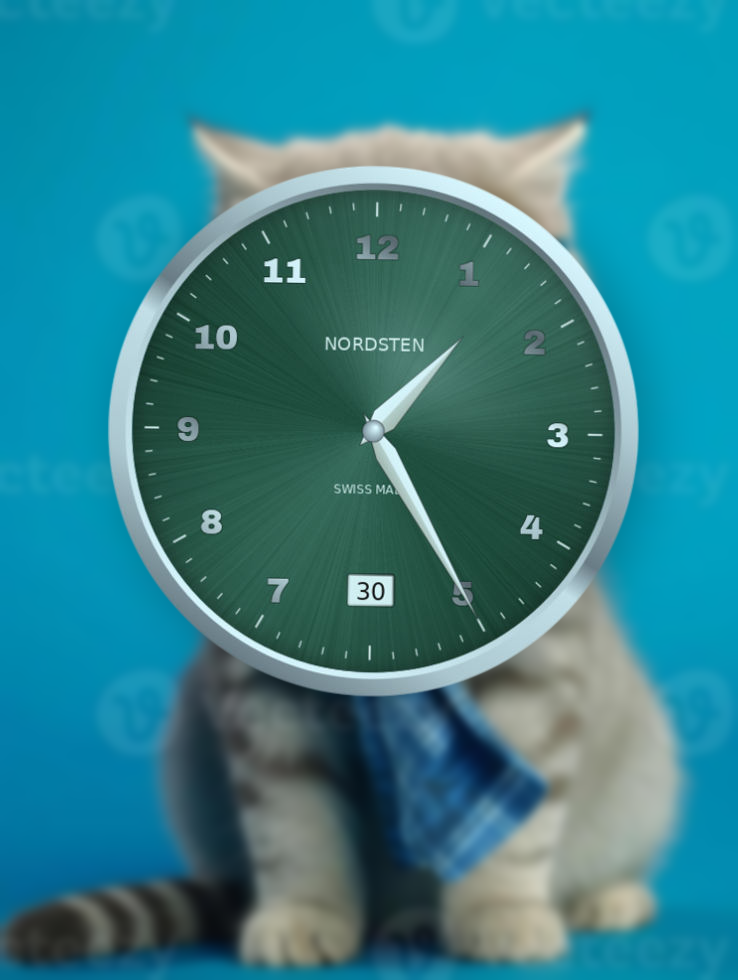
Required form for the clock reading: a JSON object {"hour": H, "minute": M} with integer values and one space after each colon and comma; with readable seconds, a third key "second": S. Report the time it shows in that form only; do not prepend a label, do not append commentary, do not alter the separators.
{"hour": 1, "minute": 25}
